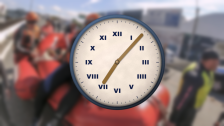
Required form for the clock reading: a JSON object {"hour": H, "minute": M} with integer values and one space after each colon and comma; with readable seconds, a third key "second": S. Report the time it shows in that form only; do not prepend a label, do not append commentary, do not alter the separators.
{"hour": 7, "minute": 7}
